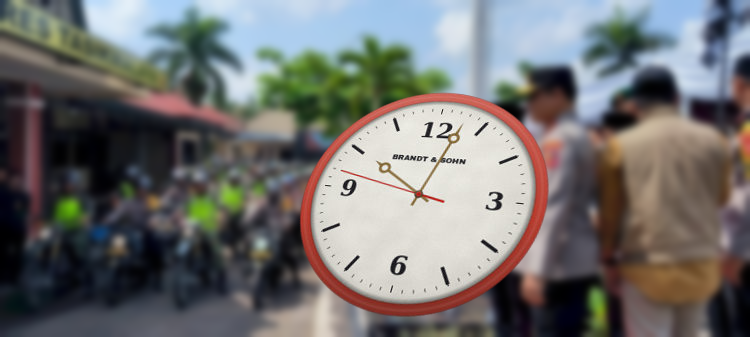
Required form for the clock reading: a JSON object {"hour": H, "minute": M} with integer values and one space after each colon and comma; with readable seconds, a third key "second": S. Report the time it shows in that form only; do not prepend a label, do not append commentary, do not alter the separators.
{"hour": 10, "minute": 2, "second": 47}
